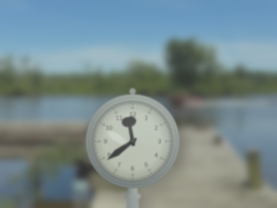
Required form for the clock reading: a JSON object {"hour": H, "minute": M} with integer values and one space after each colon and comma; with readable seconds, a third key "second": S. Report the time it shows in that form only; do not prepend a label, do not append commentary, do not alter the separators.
{"hour": 11, "minute": 39}
